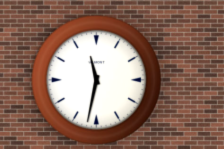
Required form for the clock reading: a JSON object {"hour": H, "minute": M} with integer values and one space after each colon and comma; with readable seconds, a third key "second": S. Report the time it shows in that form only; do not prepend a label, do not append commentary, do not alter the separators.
{"hour": 11, "minute": 32}
